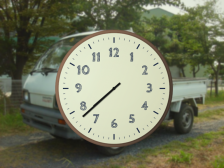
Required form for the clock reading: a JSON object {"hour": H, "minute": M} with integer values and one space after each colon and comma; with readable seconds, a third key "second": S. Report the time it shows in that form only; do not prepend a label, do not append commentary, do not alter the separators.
{"hour": 7, "minute": 38}
